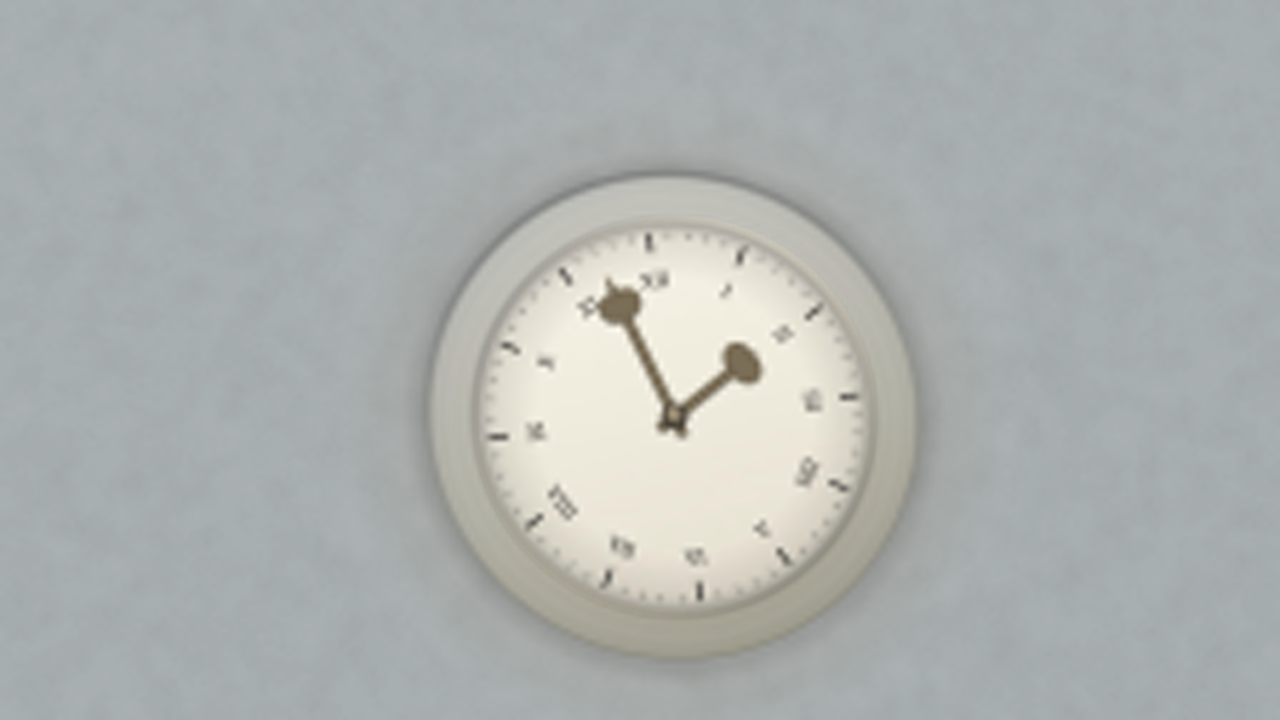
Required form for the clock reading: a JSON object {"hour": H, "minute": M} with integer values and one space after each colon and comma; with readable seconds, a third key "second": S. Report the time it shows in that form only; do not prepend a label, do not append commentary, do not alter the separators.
{"hour": 1, "minute": 57}
